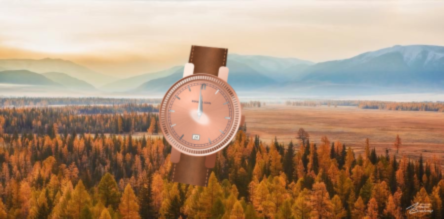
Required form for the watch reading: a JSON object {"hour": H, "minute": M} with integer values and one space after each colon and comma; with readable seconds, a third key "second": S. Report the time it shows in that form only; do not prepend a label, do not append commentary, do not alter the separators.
{"hour": 11, "minute": 59}
